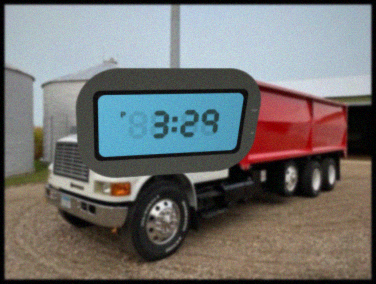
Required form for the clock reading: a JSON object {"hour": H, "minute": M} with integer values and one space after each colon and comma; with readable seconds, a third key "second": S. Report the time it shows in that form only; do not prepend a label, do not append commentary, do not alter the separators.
{"hour": 3, "minute": 29}
